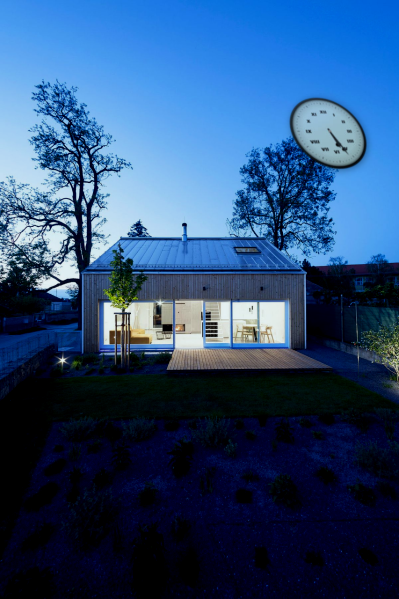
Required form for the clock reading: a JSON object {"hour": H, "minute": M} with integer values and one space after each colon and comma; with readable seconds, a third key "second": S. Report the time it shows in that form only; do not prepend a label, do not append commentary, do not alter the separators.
{"hour": 5, "minute": 26}
